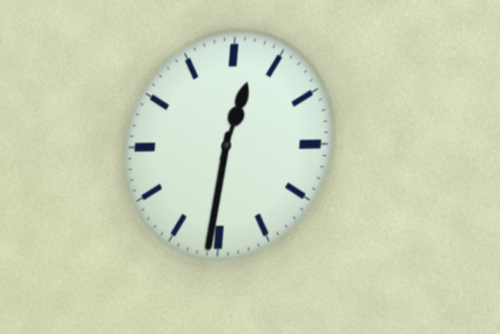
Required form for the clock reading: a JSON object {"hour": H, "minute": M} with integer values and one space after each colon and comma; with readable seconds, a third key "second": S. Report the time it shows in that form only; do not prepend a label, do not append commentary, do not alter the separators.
{"hour": 12, "minute": 31}
